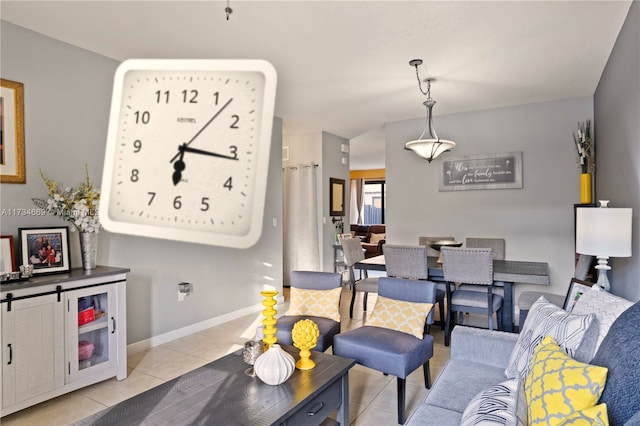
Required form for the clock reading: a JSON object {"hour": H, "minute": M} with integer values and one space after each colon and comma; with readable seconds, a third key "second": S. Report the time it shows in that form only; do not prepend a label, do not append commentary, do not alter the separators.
{"hour": 6, "minute": 16, "second": 7}
